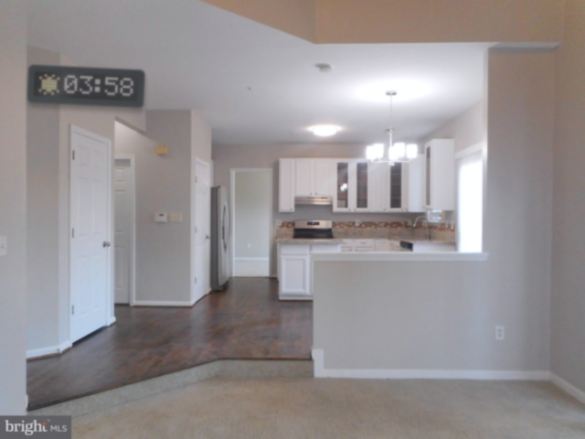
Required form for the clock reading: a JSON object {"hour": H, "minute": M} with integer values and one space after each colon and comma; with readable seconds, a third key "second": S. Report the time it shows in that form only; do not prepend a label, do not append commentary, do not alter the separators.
{"hour": 3, "minute": 58}
